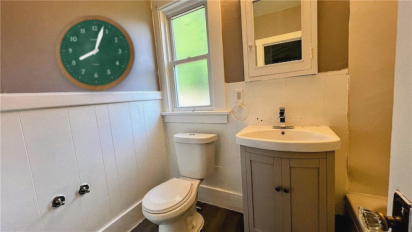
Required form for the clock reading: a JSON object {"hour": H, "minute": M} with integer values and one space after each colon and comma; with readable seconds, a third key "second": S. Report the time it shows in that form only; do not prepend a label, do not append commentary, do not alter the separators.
{"hour": 8, "minute": 3}
